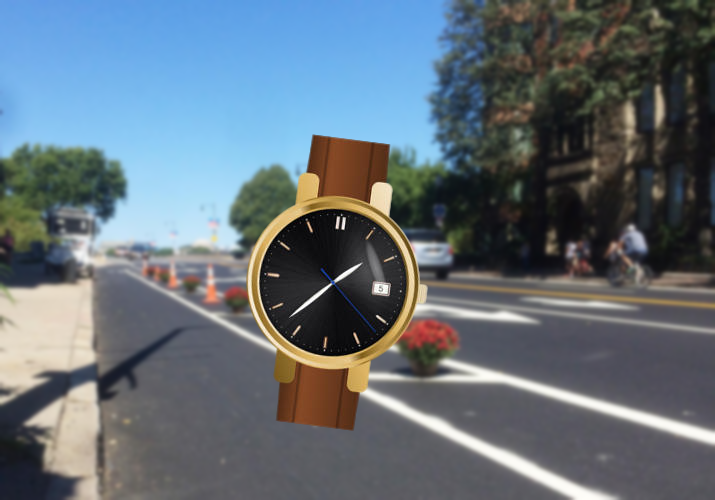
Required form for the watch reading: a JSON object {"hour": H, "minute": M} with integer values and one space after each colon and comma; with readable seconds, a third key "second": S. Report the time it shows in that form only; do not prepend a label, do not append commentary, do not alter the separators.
{"hour": 1, "minute": 37, "second": 22}
